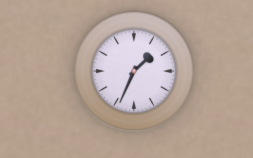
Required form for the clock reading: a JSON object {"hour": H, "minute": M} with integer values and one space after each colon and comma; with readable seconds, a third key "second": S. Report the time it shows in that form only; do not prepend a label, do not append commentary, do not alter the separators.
{"hour": 1, "minute": 34}
